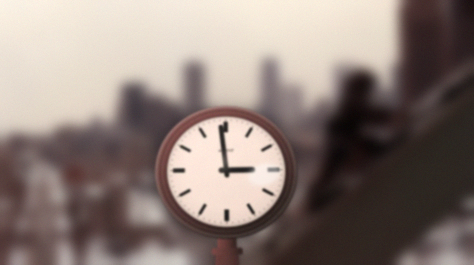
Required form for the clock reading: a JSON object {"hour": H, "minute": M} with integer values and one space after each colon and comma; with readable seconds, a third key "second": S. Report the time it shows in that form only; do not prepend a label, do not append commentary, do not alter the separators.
{"hour": 2, "minute": 59}
